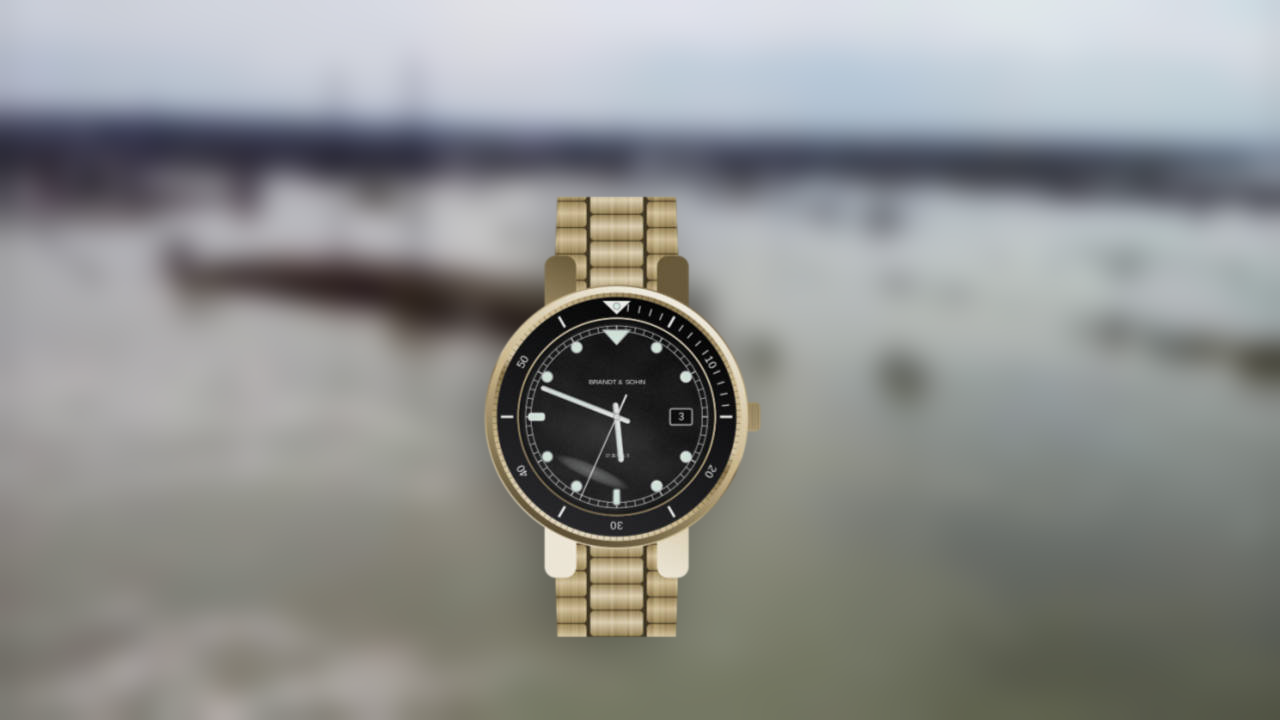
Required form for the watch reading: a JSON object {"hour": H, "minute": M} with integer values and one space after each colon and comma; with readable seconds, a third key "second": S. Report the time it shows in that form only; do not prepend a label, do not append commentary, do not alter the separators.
{"hour": 5, "minute": 48, "second": 34}
